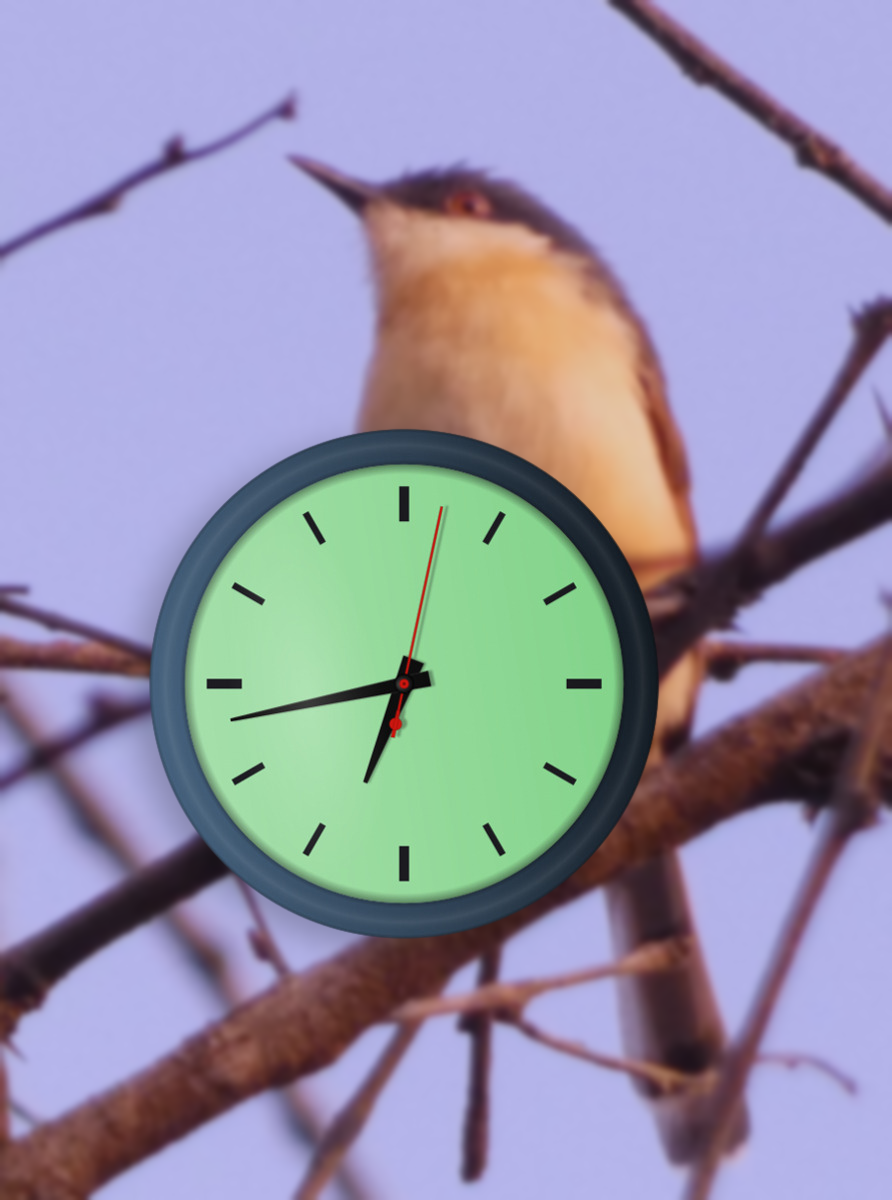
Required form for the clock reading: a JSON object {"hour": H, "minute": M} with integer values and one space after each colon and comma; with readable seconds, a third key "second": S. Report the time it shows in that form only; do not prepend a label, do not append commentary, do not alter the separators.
{"hour": 6, "minute": 43, "second": 2}
